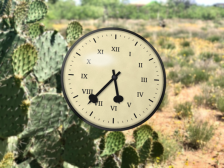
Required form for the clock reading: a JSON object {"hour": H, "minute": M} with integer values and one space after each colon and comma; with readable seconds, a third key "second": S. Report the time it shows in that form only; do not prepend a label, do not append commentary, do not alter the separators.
{"hour": 5, "minute": 37}
